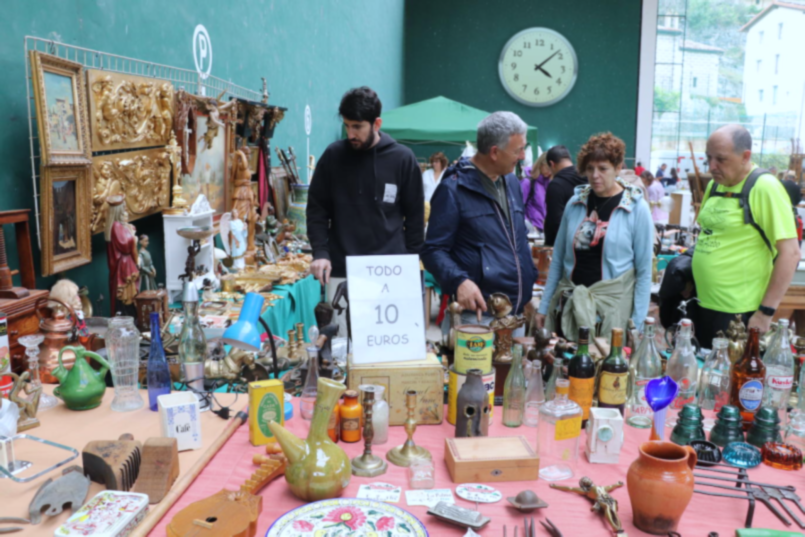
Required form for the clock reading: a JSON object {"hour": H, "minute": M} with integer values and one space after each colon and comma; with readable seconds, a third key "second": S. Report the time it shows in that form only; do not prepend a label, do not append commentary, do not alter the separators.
{"hour": 4, "minute": 8}
